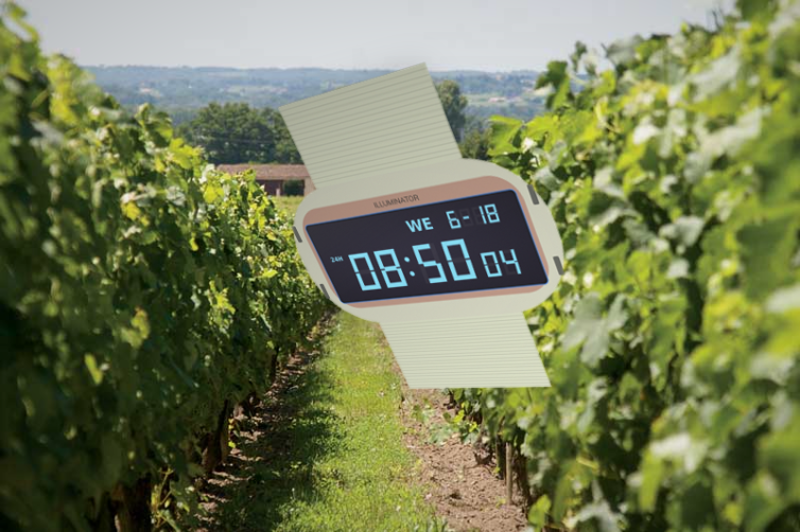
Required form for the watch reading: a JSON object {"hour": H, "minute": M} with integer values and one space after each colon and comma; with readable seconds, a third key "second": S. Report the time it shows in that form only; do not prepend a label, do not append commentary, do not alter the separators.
{"hour": 8, "minute": 50, "second": 4}
